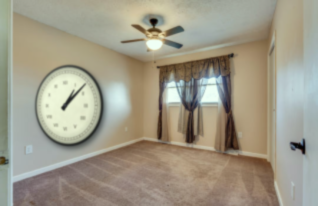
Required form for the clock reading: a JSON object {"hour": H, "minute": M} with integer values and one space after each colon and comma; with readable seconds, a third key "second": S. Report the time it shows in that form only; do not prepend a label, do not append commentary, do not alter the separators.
{"hour": 1, "minute": 8}
